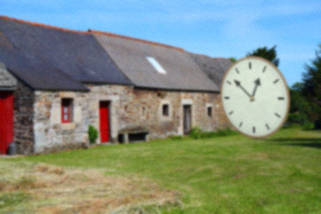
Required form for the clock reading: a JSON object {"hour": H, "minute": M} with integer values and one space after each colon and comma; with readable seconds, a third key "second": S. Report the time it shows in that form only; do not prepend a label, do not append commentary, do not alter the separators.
{"hour": 12, "minute": 52}
